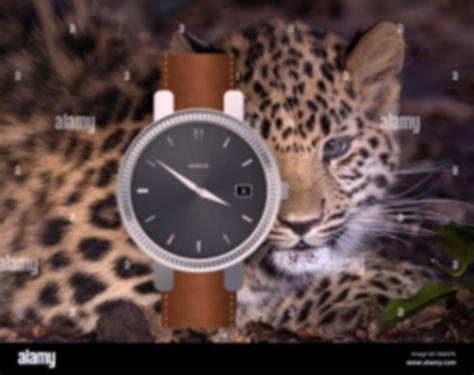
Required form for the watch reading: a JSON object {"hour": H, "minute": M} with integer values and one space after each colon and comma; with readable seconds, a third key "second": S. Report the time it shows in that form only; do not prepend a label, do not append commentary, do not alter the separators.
{"hour": 3, "minute": 51}
